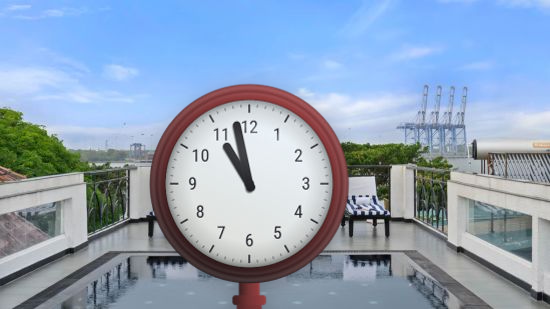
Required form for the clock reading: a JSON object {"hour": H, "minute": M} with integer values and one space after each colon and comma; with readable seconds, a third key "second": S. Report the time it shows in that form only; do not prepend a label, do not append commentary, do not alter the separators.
{"hour": 10, "minute": 58}
